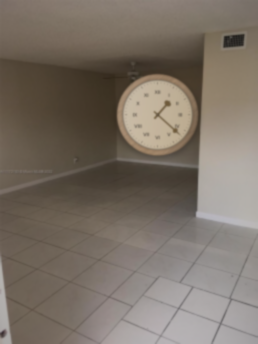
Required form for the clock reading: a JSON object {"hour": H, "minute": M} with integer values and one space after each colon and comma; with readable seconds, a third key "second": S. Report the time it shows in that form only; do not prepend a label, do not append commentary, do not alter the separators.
{"hour": 1, "minute": 22}
